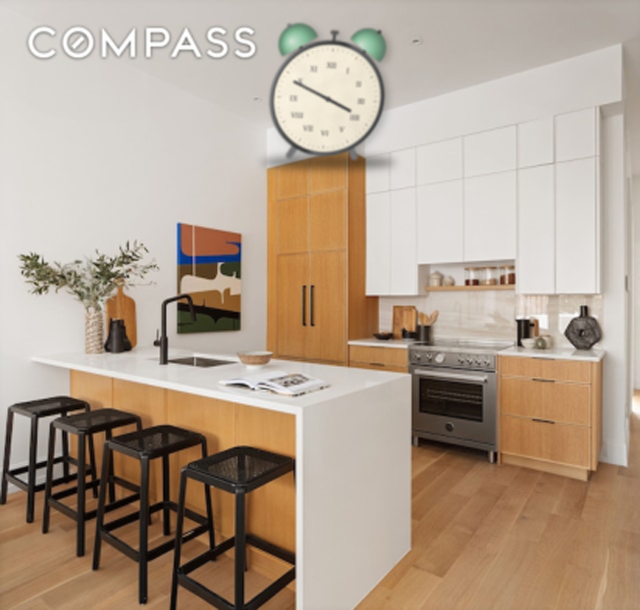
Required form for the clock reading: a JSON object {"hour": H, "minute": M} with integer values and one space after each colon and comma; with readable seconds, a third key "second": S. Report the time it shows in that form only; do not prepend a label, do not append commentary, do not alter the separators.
{"hour": 3, "minute": 49}
